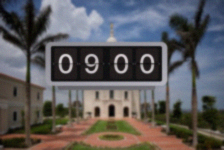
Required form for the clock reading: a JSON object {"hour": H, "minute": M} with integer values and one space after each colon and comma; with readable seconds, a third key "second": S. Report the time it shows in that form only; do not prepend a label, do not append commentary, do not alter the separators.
{"hour": 9, "minute": 0}
